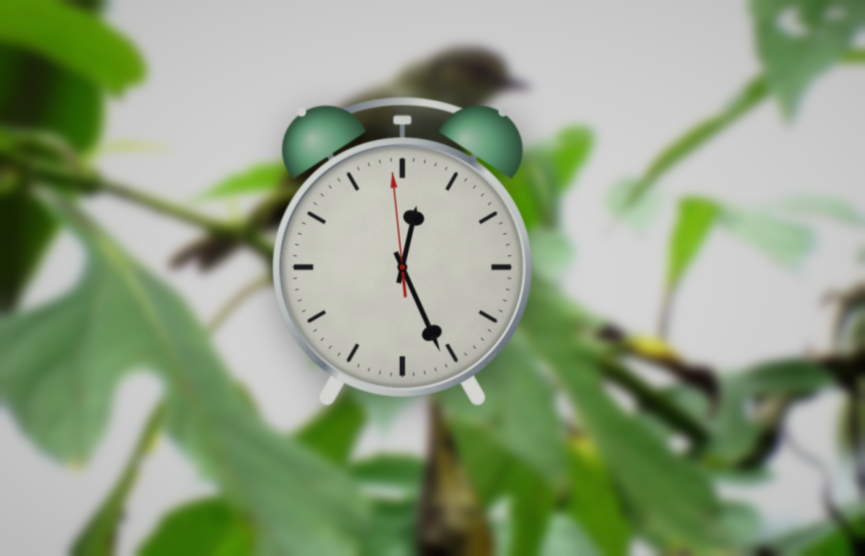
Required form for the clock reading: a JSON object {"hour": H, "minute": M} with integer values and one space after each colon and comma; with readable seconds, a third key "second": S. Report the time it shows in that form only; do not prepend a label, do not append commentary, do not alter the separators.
{"hour": 12, "minute": 25, "second": 59}
